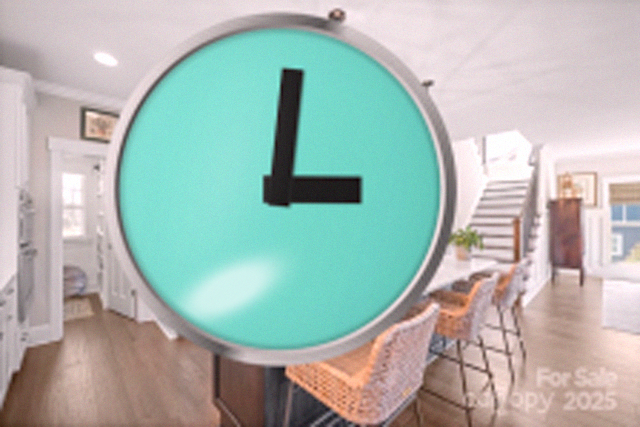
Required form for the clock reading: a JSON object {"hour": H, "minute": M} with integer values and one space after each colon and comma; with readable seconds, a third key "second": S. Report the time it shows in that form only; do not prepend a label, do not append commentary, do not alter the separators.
{"hour": 3, "minute": 1}
